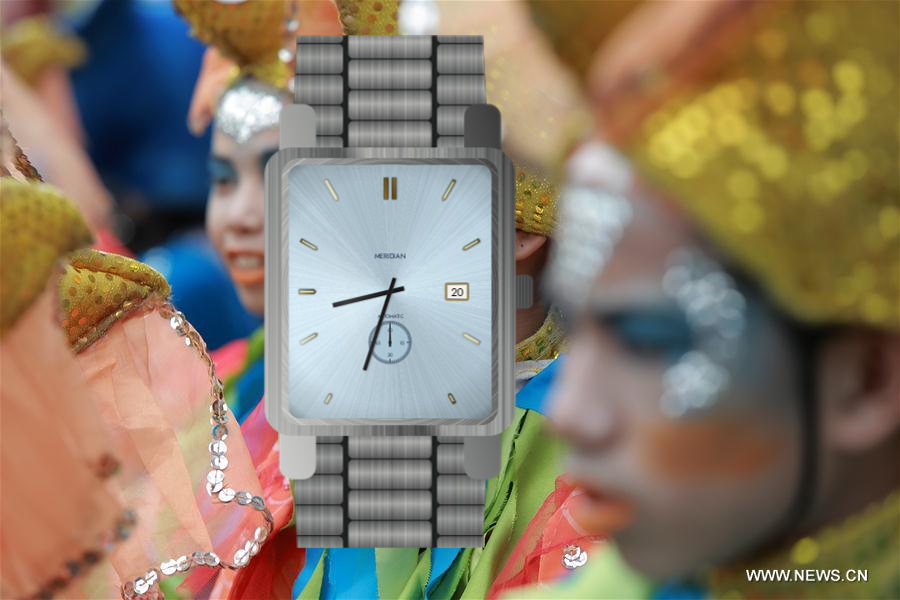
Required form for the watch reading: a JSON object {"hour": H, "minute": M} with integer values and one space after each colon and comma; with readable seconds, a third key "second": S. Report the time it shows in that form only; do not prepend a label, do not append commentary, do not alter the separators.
{"hour": 8, "minute": 33}
